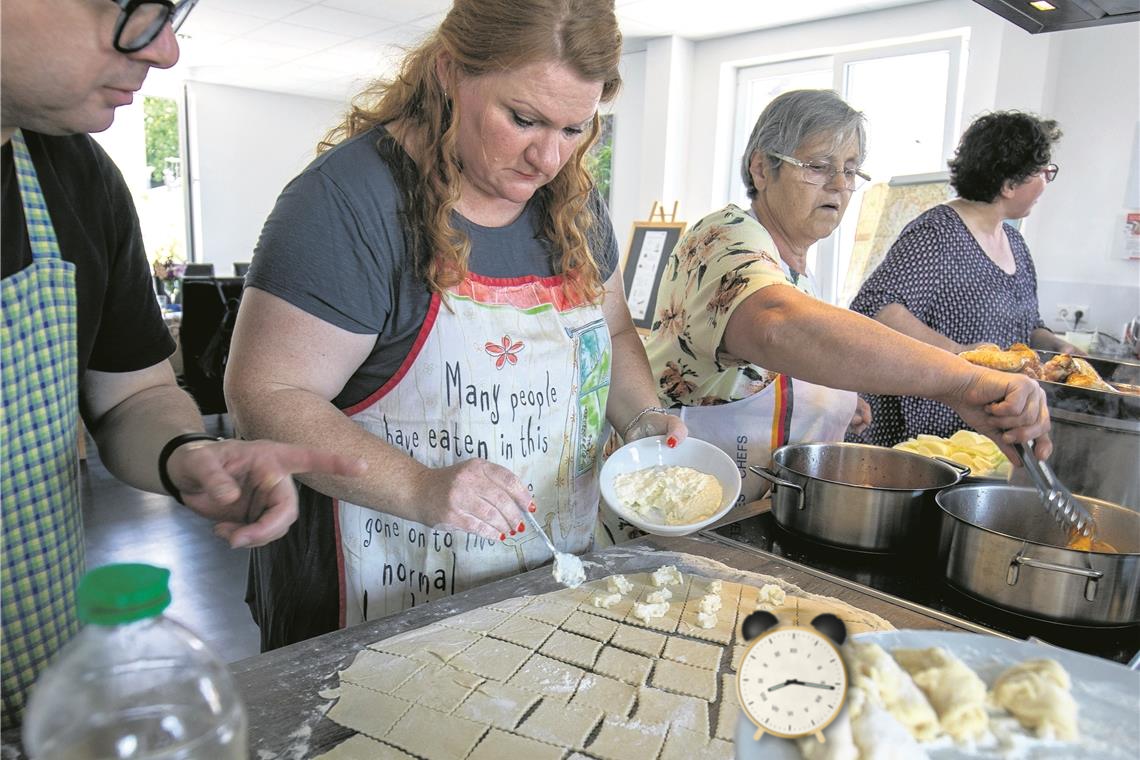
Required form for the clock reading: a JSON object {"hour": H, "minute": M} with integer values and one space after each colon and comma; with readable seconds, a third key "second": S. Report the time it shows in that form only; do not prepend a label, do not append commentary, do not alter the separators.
{"hour": 8, "minute": 16}
